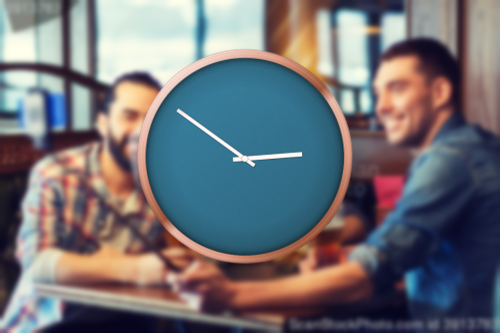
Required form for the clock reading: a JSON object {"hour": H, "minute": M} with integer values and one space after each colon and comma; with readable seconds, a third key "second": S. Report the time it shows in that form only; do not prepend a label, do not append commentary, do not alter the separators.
{"hour": 2, "minute": 51}
